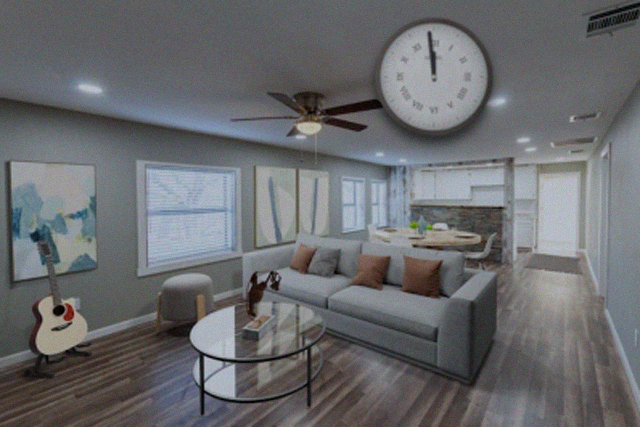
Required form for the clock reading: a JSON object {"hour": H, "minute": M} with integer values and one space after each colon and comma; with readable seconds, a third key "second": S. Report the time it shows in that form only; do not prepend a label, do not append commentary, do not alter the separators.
{"hour": 11, "minute": 59}
